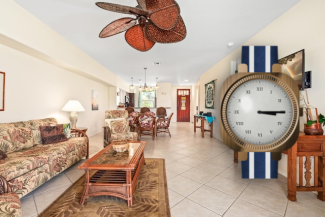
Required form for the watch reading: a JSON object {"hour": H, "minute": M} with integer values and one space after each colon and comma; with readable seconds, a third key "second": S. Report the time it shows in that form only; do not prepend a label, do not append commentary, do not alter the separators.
{"hour": 3, "minute": 15}
